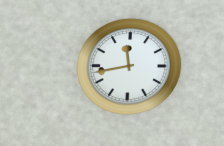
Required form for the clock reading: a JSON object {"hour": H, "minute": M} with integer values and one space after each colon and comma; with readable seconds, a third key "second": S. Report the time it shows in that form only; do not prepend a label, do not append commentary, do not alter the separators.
{"hour": 11, "minute": 43}
